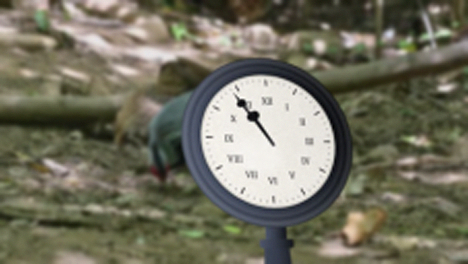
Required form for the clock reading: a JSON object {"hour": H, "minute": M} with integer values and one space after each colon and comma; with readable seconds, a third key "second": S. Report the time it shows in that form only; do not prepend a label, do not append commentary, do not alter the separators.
{"hour": 10, "minute": 54}
